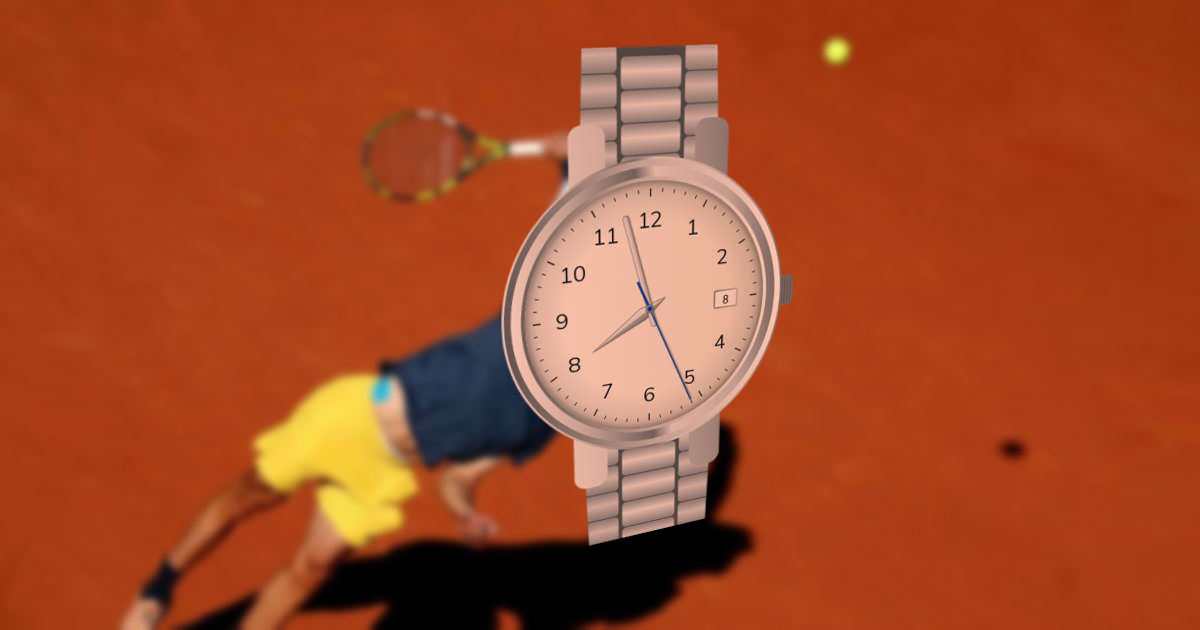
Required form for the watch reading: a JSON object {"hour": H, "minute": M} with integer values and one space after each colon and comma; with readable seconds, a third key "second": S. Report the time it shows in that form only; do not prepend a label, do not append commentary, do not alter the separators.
{"hour": 7, "minute": 57, "second": 26}
